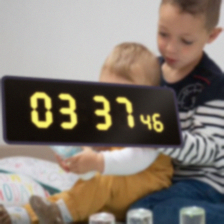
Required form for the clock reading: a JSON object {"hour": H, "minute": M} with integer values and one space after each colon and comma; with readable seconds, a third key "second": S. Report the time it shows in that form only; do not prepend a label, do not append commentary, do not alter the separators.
{"hour": 3, "minute": 37, "second": 46}
